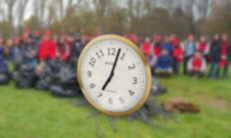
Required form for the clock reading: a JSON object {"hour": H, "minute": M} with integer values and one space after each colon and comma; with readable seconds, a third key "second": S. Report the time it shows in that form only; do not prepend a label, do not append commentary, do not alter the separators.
{"hour": 7, "minute": 3}
